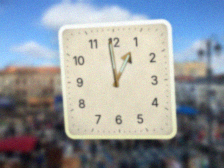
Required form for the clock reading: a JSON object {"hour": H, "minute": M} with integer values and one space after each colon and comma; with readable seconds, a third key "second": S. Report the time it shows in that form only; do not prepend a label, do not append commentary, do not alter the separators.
{"hour": 12, "minute": 59}
